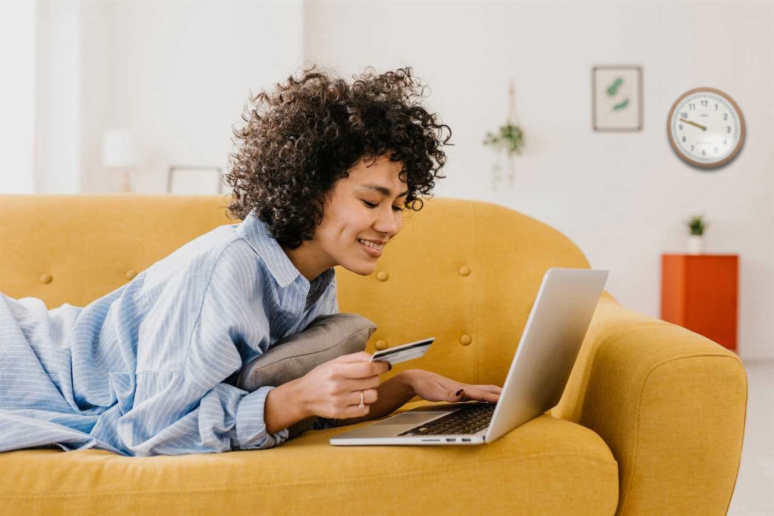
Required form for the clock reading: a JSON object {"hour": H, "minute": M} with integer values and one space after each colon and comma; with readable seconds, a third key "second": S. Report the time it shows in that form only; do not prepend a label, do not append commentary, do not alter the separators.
{"hour": 9, "minute": 48}
